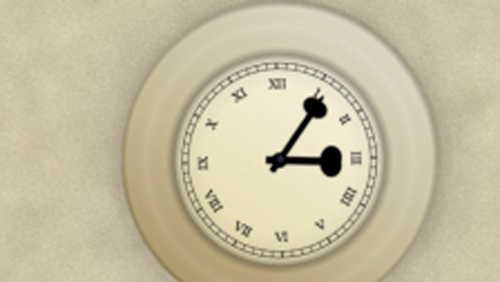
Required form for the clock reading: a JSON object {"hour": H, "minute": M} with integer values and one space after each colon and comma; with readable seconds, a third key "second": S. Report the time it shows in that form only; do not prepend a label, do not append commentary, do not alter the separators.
{"hour": 3, "minute": 6}
